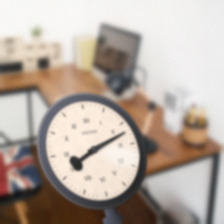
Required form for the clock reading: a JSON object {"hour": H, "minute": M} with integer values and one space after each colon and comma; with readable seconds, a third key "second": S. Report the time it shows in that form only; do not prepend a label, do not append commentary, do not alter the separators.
{"hour": 8, "minute": 12}
